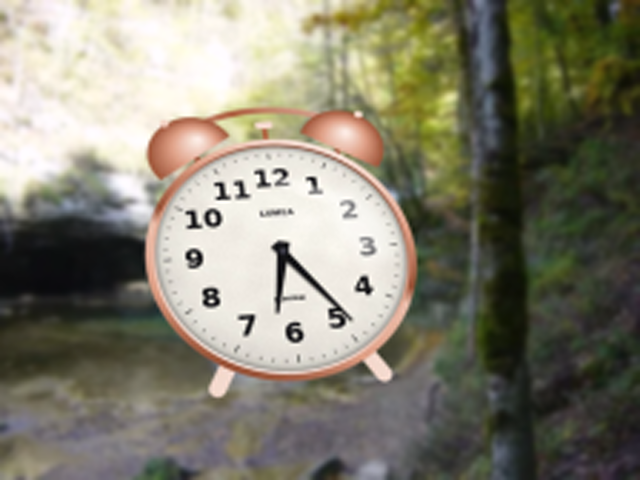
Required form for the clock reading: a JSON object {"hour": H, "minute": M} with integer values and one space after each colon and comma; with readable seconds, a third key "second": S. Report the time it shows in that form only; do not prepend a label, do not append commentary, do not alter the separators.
{"hour": 6, "minute": 24}
